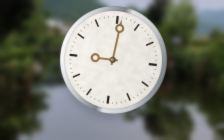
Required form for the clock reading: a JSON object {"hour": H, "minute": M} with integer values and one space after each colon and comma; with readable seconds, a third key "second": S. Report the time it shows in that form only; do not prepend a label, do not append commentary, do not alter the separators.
{"hour": 9, "minute": 1}
